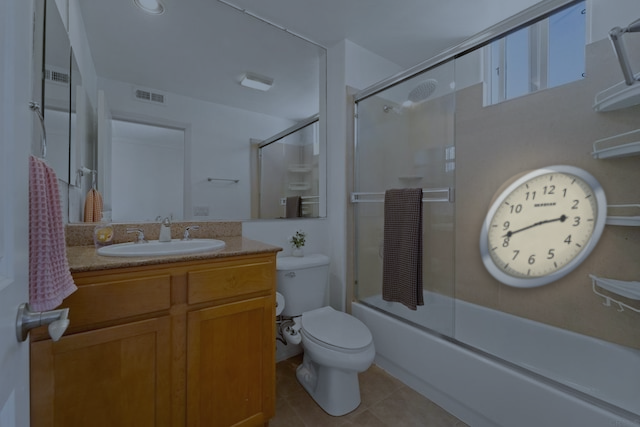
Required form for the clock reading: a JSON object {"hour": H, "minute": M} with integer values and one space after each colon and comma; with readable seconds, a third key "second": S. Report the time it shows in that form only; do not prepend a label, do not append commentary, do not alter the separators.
{"hour": 2, "minute": 42}
